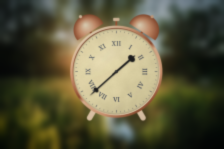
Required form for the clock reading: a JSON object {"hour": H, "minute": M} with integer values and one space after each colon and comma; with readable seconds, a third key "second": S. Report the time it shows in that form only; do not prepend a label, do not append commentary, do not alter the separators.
{"hour": 1, "minute": 38}
